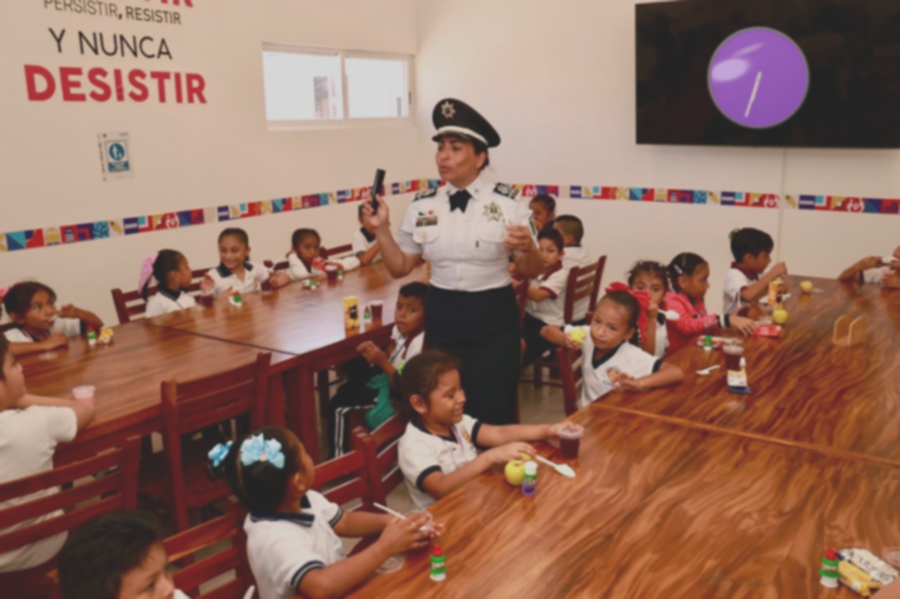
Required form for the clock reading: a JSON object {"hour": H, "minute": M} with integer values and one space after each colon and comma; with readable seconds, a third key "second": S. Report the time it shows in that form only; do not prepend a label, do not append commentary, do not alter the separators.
{"hour": 6, "minute": 33}
